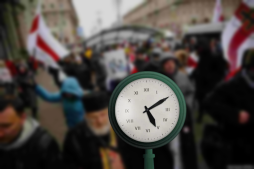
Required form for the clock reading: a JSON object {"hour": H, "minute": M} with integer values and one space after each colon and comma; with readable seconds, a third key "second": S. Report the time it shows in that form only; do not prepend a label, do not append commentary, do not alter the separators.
{"hour": 5, "minute": 10}
